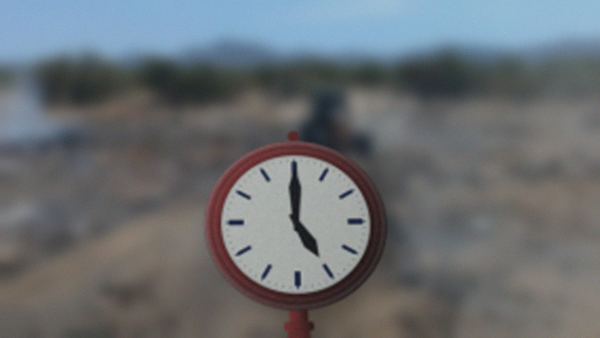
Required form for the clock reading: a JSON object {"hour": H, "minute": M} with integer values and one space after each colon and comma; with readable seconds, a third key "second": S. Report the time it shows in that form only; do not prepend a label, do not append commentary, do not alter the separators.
{"hour": 5, "minute": 0}
